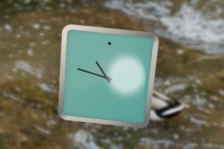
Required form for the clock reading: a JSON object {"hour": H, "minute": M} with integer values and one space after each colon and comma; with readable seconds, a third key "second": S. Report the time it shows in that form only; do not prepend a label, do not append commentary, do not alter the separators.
{"hour": 10, "minute": 47}
